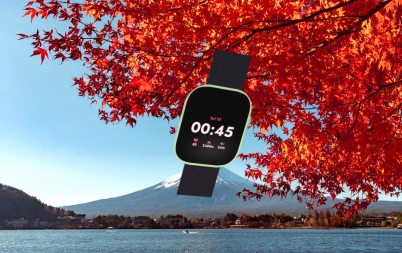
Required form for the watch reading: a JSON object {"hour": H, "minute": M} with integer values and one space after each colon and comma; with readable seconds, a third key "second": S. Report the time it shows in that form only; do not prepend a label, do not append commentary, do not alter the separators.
{"hour": 0, "minute": 45}
